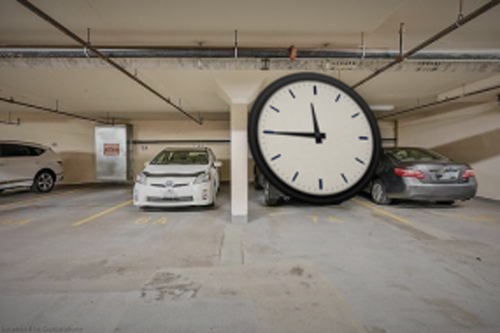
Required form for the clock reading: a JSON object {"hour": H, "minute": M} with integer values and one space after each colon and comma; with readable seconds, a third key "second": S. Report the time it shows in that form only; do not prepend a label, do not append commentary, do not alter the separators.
{"hour": 11, "minute": 45}
